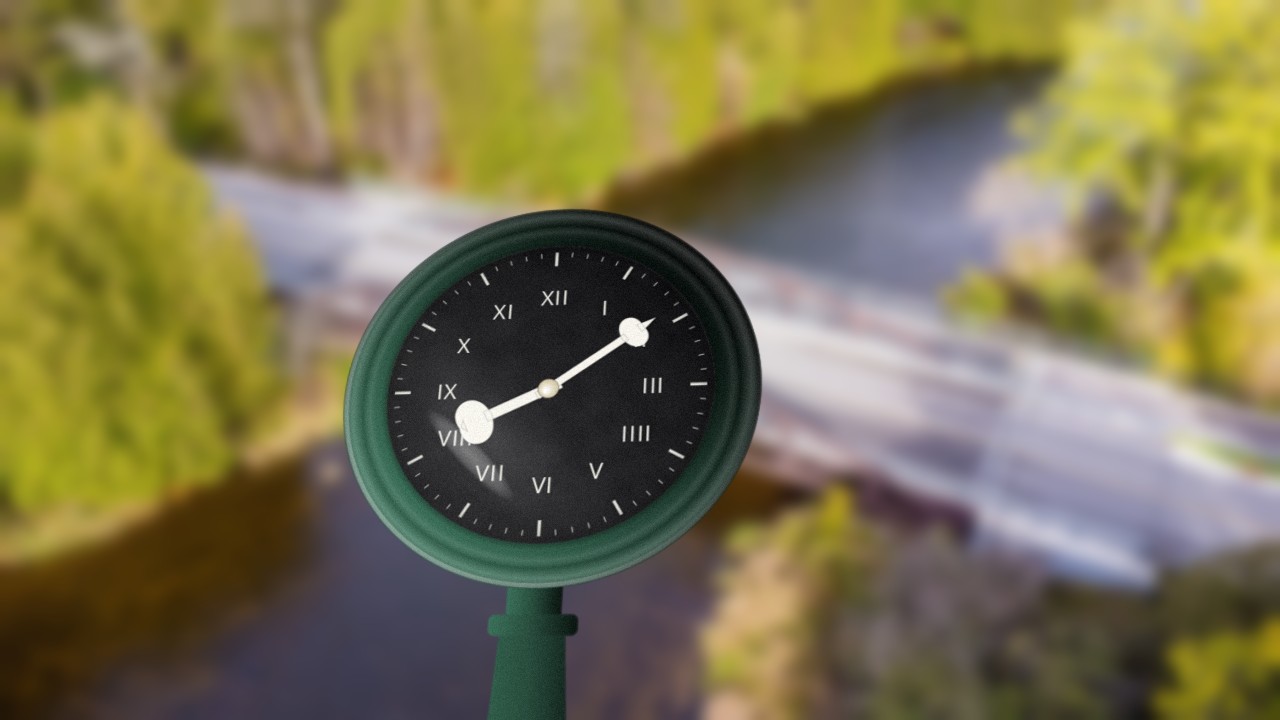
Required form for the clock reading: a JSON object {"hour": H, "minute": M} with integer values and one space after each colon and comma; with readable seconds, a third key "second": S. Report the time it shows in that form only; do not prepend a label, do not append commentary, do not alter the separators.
{"hour": 8, "minute": 9}
